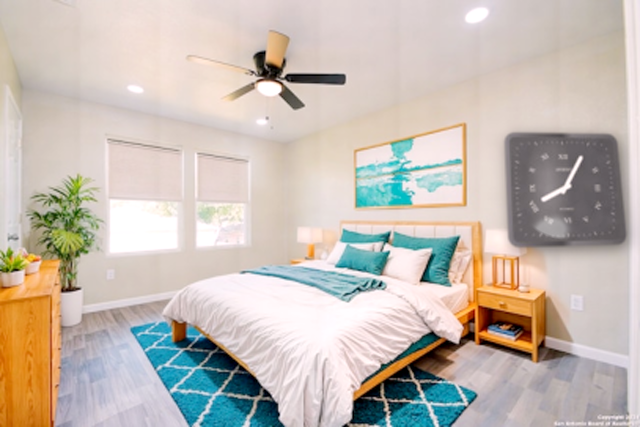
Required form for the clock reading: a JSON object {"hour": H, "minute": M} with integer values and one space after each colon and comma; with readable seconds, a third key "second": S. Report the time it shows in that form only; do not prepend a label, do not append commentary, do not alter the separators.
{"hour": 8, "minute": 5}
